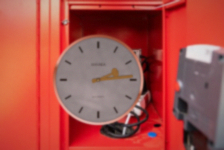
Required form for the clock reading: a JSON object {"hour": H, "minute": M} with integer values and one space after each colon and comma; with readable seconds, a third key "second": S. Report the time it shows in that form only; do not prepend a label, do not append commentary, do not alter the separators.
{"hour": 2, "minute": 14}
